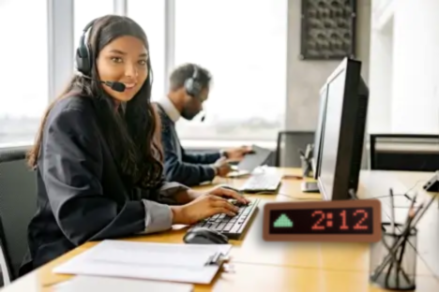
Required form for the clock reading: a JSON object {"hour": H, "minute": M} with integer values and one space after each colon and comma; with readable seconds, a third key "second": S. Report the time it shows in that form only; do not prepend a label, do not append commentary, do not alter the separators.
{"hour": 2, "minute": 12}
